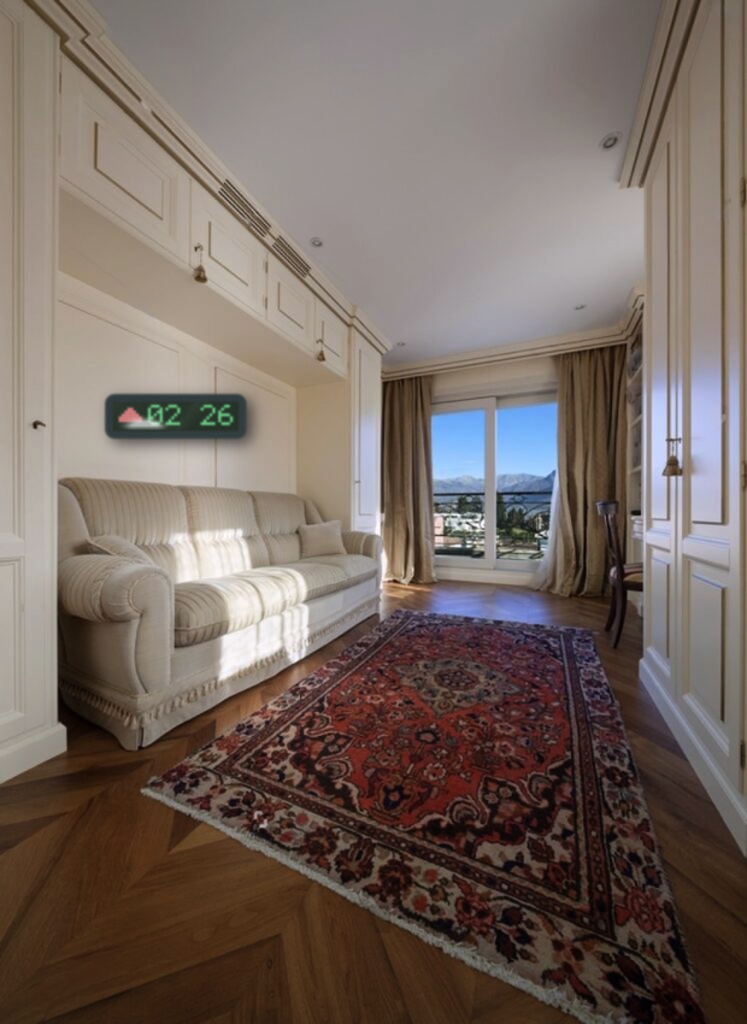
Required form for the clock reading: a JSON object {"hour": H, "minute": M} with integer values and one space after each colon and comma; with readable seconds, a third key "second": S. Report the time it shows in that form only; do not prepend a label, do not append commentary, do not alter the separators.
{"hour": 2, "minute": 26}
